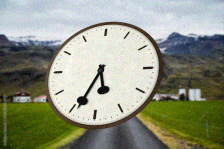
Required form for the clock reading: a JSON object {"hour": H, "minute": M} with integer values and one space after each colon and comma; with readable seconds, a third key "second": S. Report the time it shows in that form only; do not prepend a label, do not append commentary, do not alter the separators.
{"hour": 5, "minute": 34}
